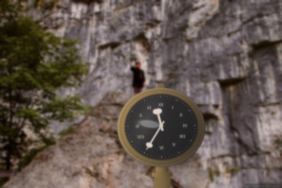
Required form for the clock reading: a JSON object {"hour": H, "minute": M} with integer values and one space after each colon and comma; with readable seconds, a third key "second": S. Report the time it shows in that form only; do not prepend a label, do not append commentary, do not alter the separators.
{"hour": 11, "minute": 35}
